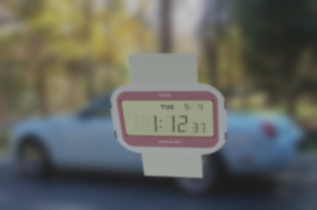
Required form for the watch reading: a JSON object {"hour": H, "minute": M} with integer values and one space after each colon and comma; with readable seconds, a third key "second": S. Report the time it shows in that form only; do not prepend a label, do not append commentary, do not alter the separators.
{"hour": 1, "minute": 12}
